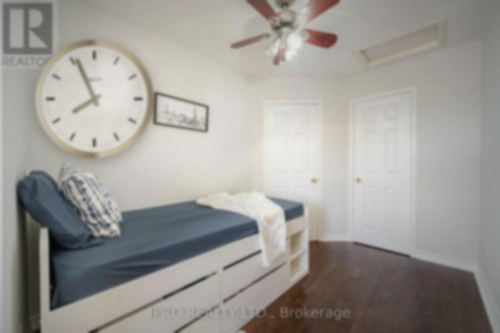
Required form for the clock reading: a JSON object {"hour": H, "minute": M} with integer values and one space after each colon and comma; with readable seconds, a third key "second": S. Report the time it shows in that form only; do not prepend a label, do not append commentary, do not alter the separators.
{"hour": 7, "minute": 56}
